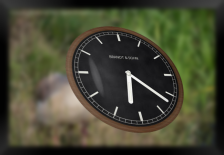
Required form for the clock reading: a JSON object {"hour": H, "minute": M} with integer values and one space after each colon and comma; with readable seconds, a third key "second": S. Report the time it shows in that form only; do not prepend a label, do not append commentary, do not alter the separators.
{"hour": 6, "minute": 22}
